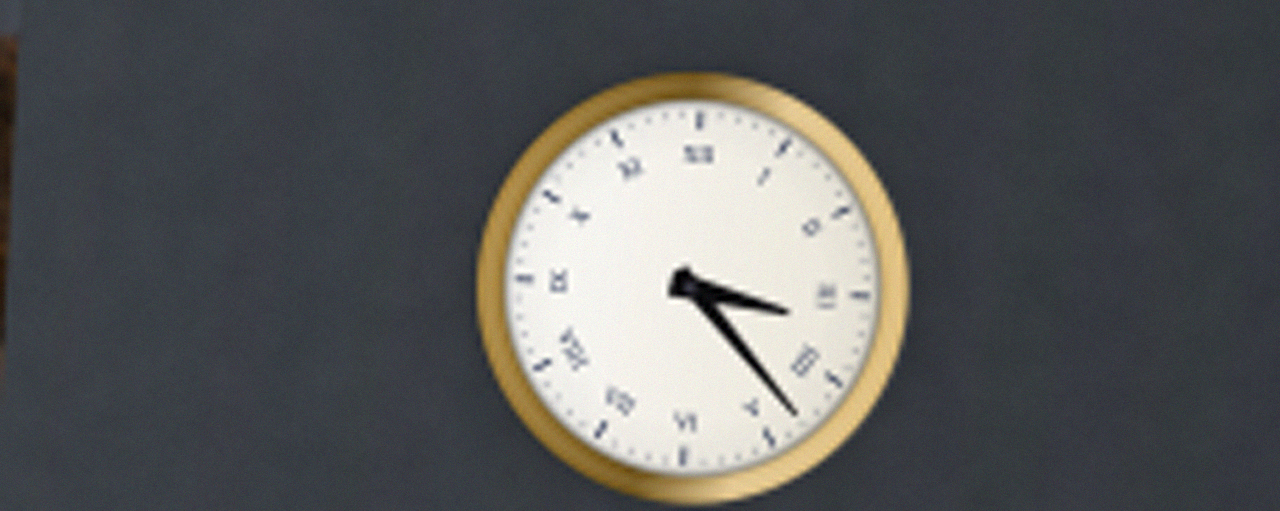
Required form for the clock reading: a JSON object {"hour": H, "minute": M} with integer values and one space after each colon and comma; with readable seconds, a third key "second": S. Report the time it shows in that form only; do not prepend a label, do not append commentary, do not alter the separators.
{"hour": 3, "minute": 23}
